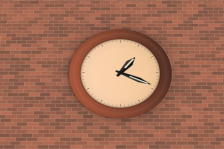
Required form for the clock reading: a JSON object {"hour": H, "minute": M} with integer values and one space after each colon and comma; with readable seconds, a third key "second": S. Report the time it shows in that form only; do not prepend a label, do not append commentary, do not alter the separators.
{"hour": 1, "minute": 19}
